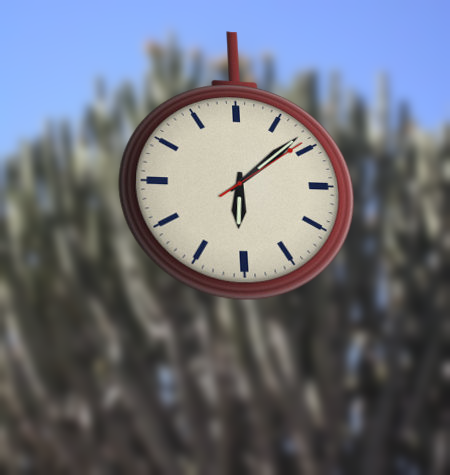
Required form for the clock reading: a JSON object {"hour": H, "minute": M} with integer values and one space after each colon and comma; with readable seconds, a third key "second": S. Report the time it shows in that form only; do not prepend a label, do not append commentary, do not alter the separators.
{"hour": 6, "minute": 8, "second": 9}
